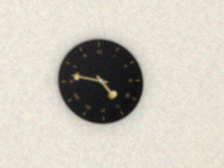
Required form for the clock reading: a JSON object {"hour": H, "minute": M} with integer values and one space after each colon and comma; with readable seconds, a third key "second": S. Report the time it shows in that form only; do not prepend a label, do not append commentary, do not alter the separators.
{"hour": 4, "minute": 47}
